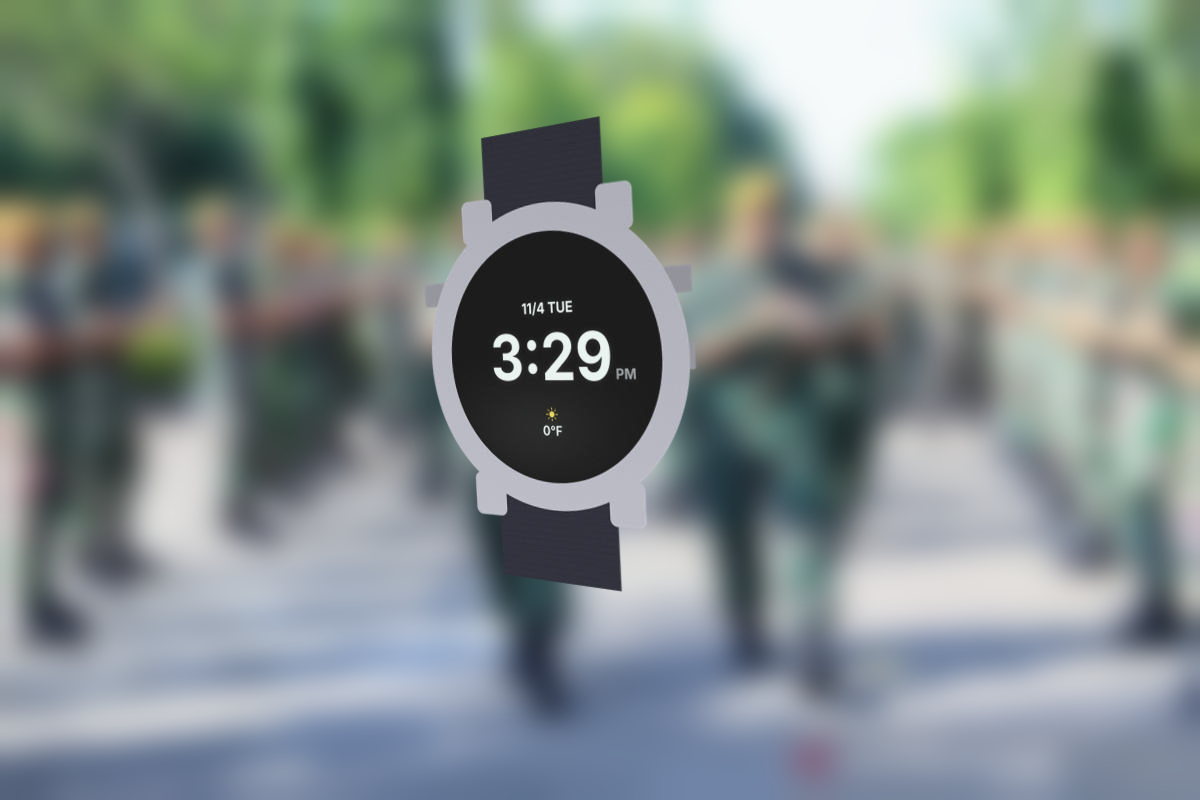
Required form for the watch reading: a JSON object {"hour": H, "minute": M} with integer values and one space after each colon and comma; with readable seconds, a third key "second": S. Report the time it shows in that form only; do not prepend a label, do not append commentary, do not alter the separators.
{"hour": 3, "minute": 29}
